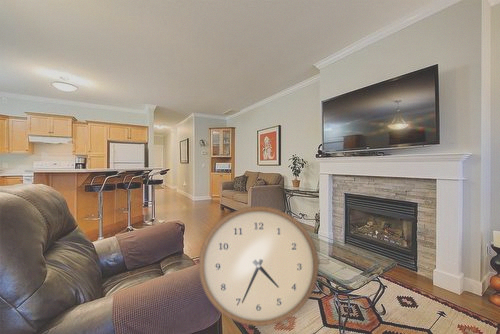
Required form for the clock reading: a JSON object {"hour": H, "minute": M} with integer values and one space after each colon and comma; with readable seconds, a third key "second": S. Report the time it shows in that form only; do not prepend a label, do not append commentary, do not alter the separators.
{"hour": 4, "minute": 34}
